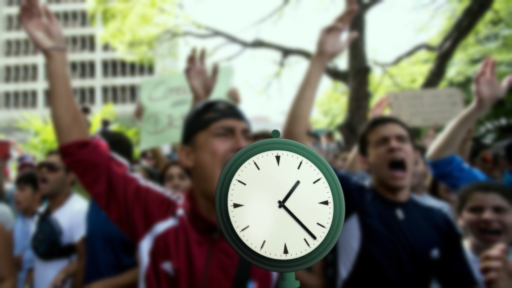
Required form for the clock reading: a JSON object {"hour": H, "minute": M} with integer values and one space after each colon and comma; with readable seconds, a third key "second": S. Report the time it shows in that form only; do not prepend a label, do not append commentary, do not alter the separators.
{"hour": 1, "minute": 23}
